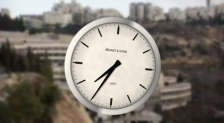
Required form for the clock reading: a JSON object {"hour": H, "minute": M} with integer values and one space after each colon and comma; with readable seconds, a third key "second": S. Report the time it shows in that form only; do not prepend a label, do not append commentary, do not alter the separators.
{"hour": 7, "minute": 35}
